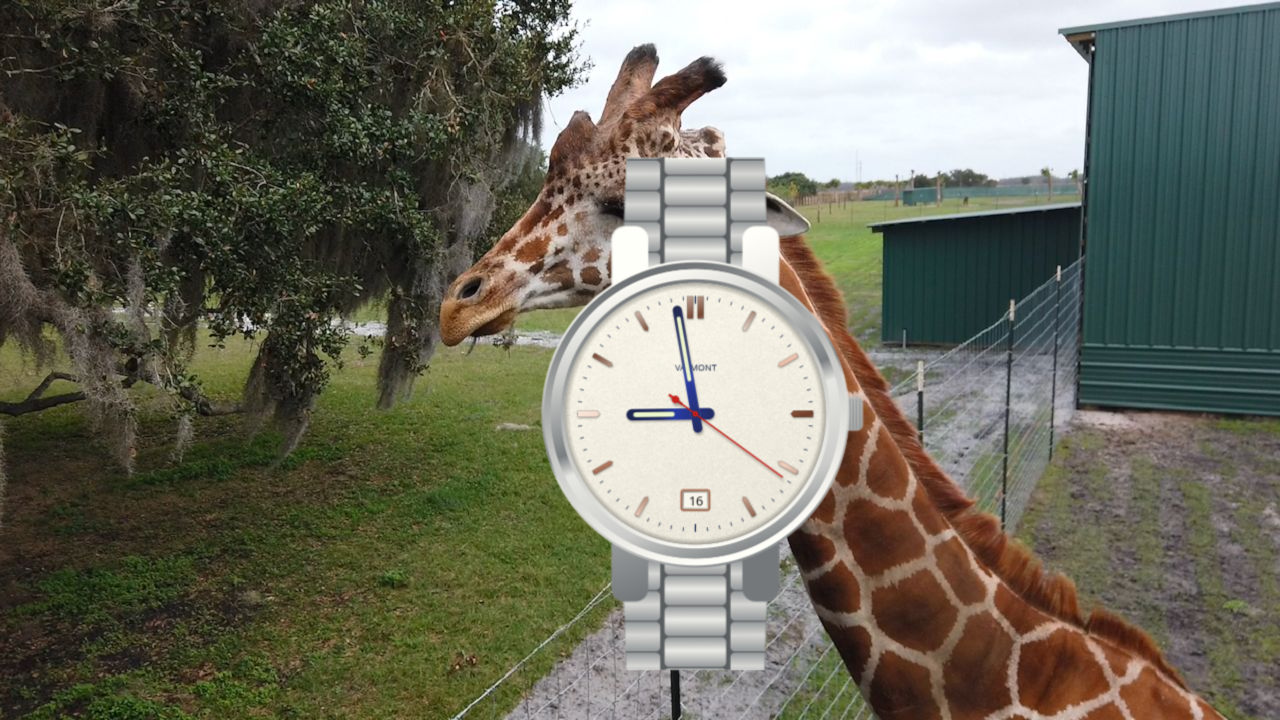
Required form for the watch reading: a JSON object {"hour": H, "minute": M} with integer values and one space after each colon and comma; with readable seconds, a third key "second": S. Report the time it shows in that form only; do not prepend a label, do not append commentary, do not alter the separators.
{"hour": 8, "minute": 58, "second": 21}
